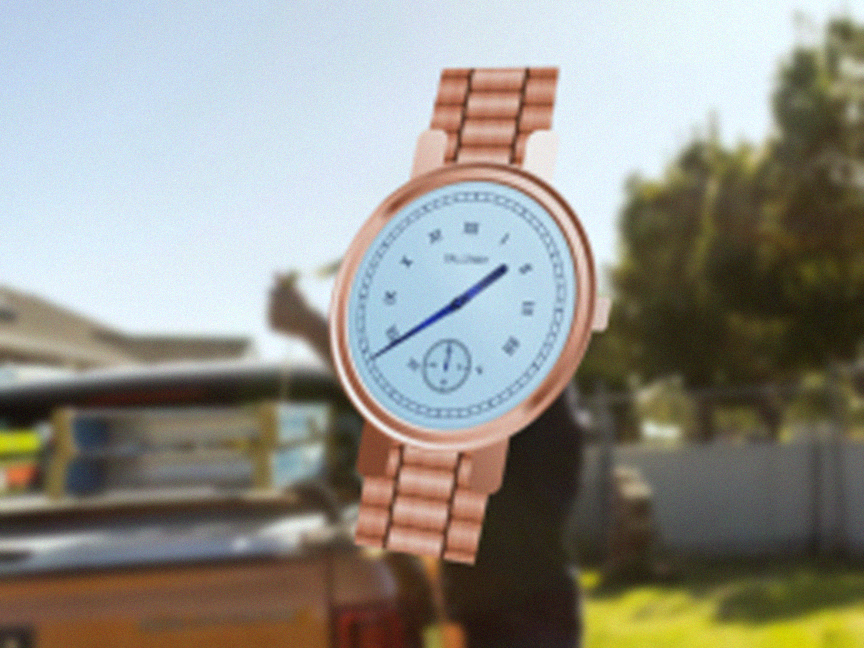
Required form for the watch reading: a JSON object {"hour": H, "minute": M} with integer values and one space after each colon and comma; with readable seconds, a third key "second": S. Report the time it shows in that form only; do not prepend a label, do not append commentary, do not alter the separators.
{"hour": 1, "minute": 39}
